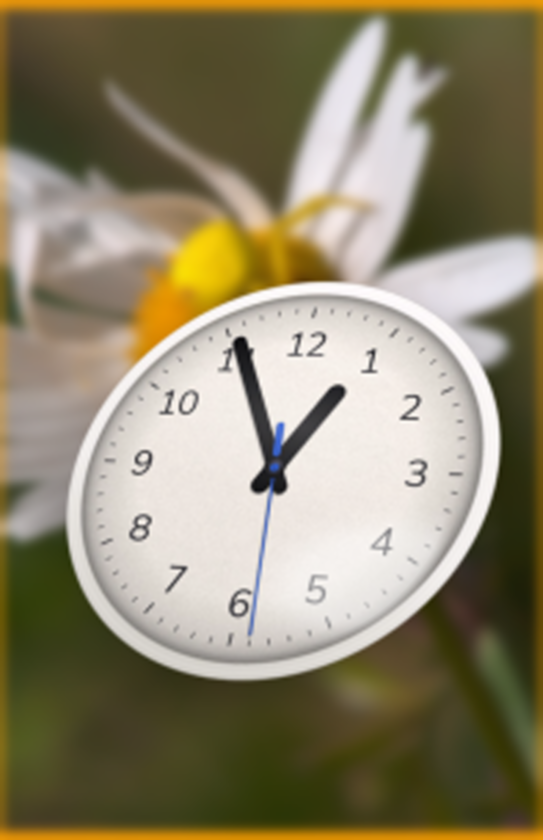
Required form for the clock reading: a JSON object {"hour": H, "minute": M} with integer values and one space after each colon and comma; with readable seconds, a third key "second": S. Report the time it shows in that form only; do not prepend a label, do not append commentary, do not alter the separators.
{"hour": 12, "minute": 55, "second": 29}
